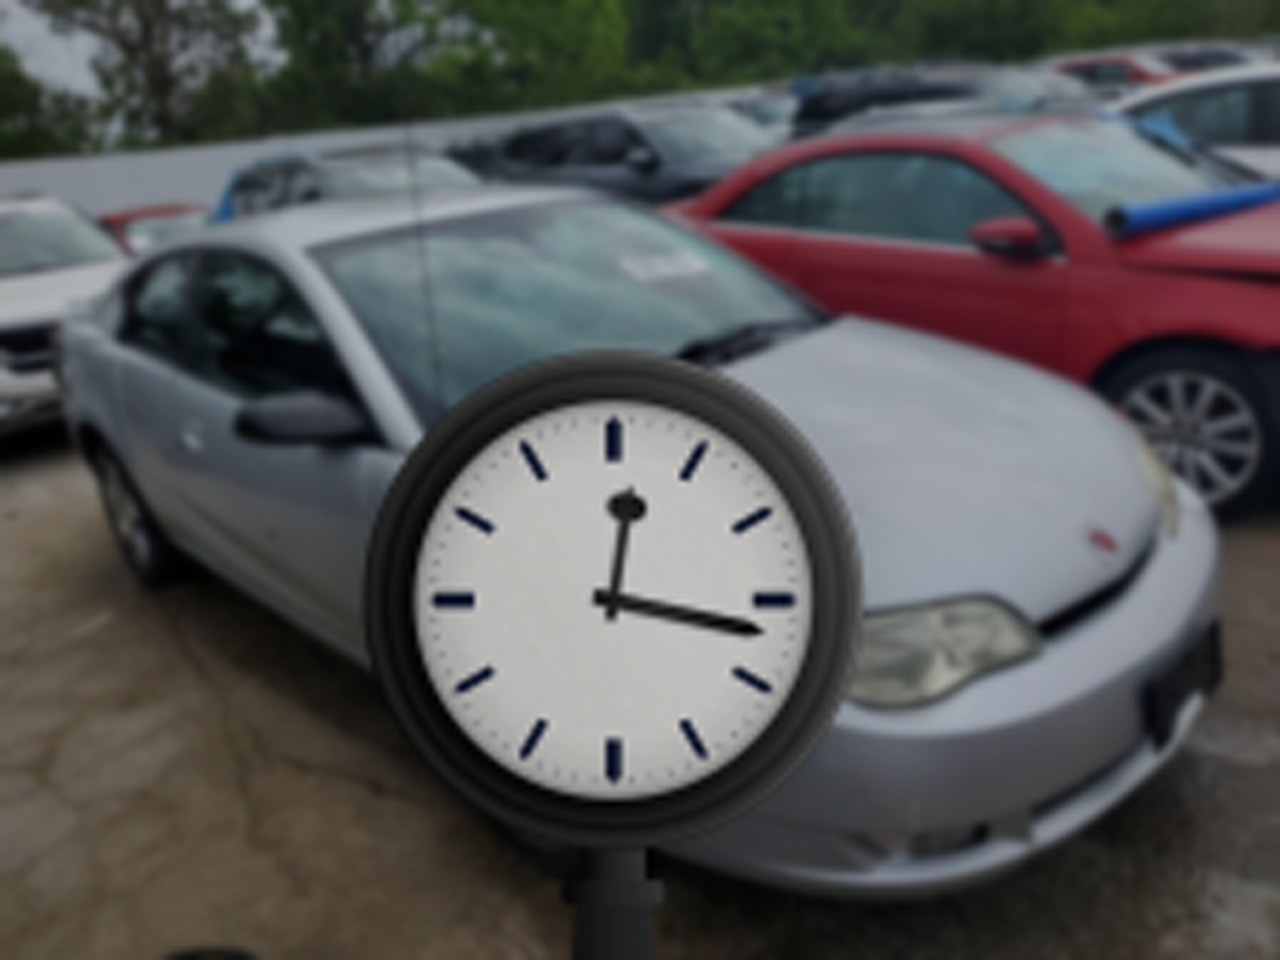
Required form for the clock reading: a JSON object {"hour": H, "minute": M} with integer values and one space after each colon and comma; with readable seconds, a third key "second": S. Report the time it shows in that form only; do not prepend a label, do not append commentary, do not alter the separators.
{"hour": 12, "minute": 17}
